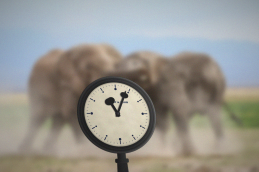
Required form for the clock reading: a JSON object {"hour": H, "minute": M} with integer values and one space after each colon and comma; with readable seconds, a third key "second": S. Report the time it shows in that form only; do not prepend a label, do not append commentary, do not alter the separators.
{"hour": 11, "minute": 4}
